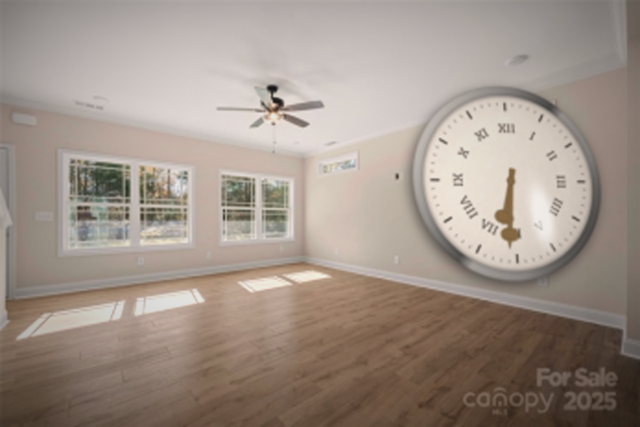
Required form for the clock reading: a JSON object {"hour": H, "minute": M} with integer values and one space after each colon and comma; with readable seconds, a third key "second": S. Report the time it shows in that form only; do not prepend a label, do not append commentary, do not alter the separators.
{"hour": 6, "minute": 31}
